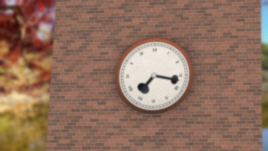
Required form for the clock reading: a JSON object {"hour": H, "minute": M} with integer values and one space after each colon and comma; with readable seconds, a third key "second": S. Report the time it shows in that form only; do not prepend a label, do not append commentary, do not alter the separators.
{"hour": 7, "minute": 17}
